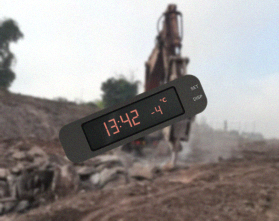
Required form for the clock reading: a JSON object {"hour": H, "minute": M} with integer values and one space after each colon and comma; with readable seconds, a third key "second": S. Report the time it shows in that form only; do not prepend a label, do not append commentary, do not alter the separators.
{"hour": 13, "minute": 42}
